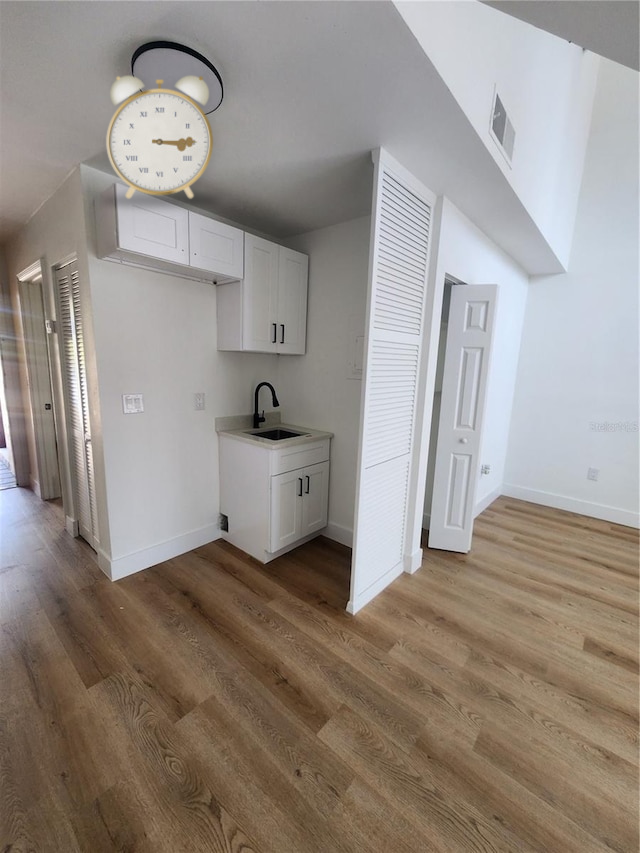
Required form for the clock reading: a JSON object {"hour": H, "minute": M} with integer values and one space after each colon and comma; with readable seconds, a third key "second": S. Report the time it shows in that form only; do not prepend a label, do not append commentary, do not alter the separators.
{"hour": 3, "minute": 15}
